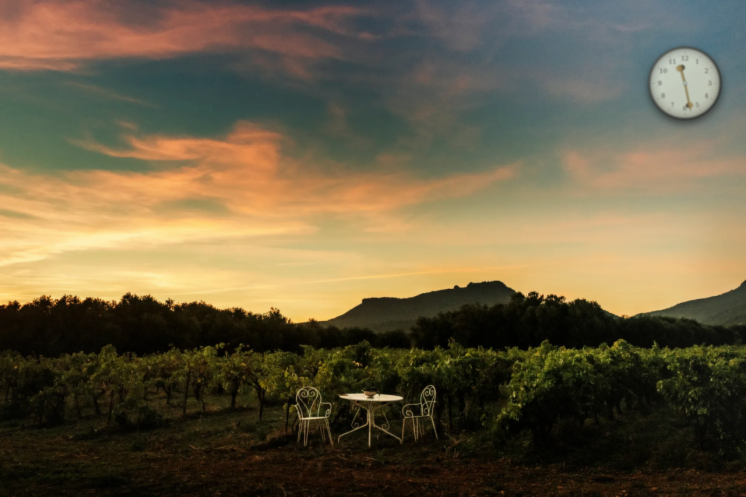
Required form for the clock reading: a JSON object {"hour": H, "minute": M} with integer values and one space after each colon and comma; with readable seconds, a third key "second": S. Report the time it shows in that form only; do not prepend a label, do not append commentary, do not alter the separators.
{"hour": 11, "minute": 28}
